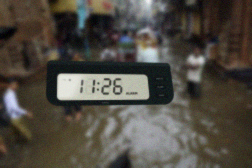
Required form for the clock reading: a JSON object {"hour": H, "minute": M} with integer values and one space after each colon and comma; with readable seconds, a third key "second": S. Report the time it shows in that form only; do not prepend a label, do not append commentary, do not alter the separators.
{"hour": 11, "minute": 26}
